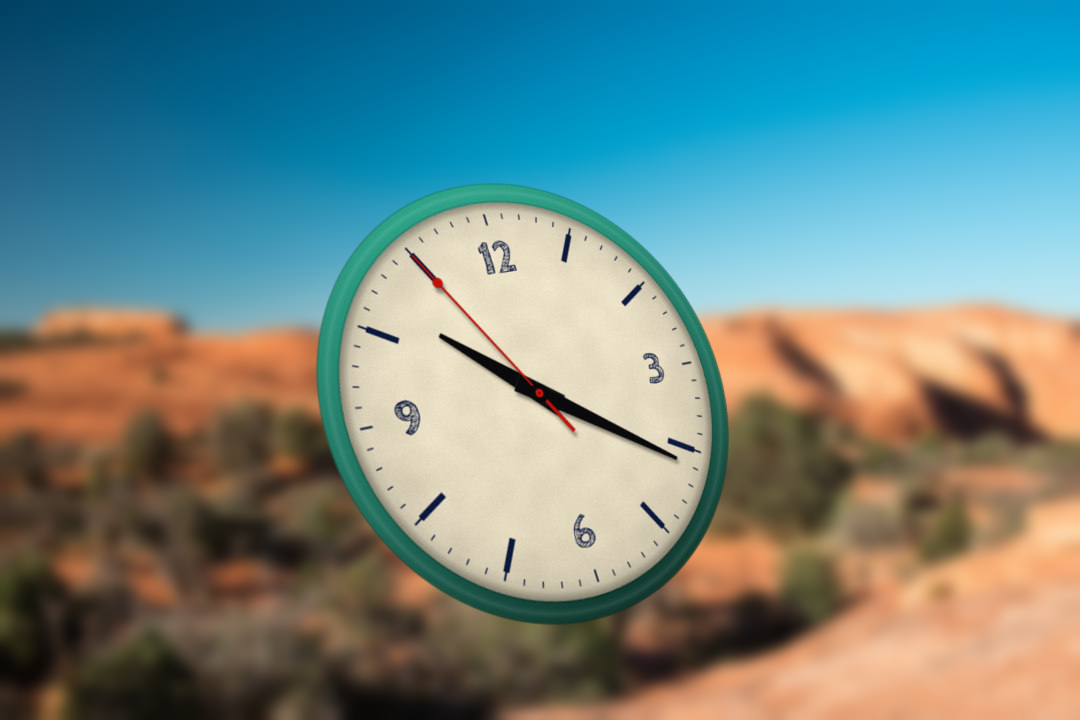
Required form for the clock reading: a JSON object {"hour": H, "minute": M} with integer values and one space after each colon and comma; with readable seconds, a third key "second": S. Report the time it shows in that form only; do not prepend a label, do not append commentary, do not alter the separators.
{"hour": 10, "minute": 20, "second": 55}
